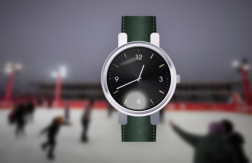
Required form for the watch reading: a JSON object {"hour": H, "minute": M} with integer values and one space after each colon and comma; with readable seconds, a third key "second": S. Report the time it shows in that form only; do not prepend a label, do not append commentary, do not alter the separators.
{"hour": 12, "minute": 41}
